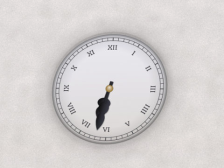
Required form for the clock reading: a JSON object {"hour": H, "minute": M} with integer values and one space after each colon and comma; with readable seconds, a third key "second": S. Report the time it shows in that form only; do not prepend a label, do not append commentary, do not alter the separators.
{"hour": 6, "minute": 32}
